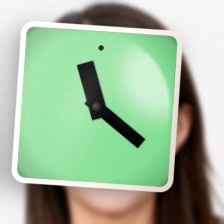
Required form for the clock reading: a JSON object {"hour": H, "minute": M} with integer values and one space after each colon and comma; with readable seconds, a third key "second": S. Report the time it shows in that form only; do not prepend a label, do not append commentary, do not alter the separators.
{"hour": 11, "minute": 21}
